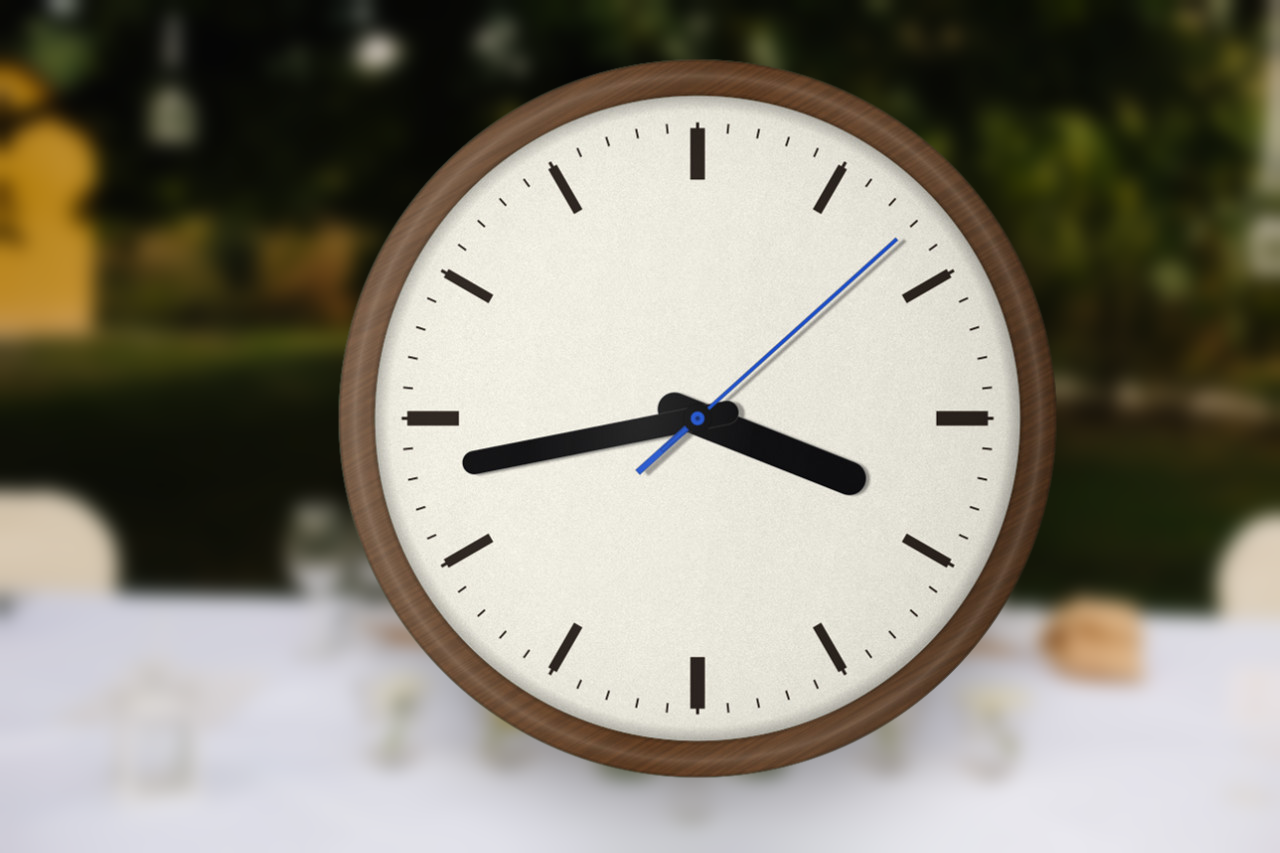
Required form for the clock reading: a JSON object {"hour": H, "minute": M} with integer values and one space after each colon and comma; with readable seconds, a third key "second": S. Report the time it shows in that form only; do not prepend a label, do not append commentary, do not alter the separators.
{"hour": 3, "minute": 43, "second": 8}
